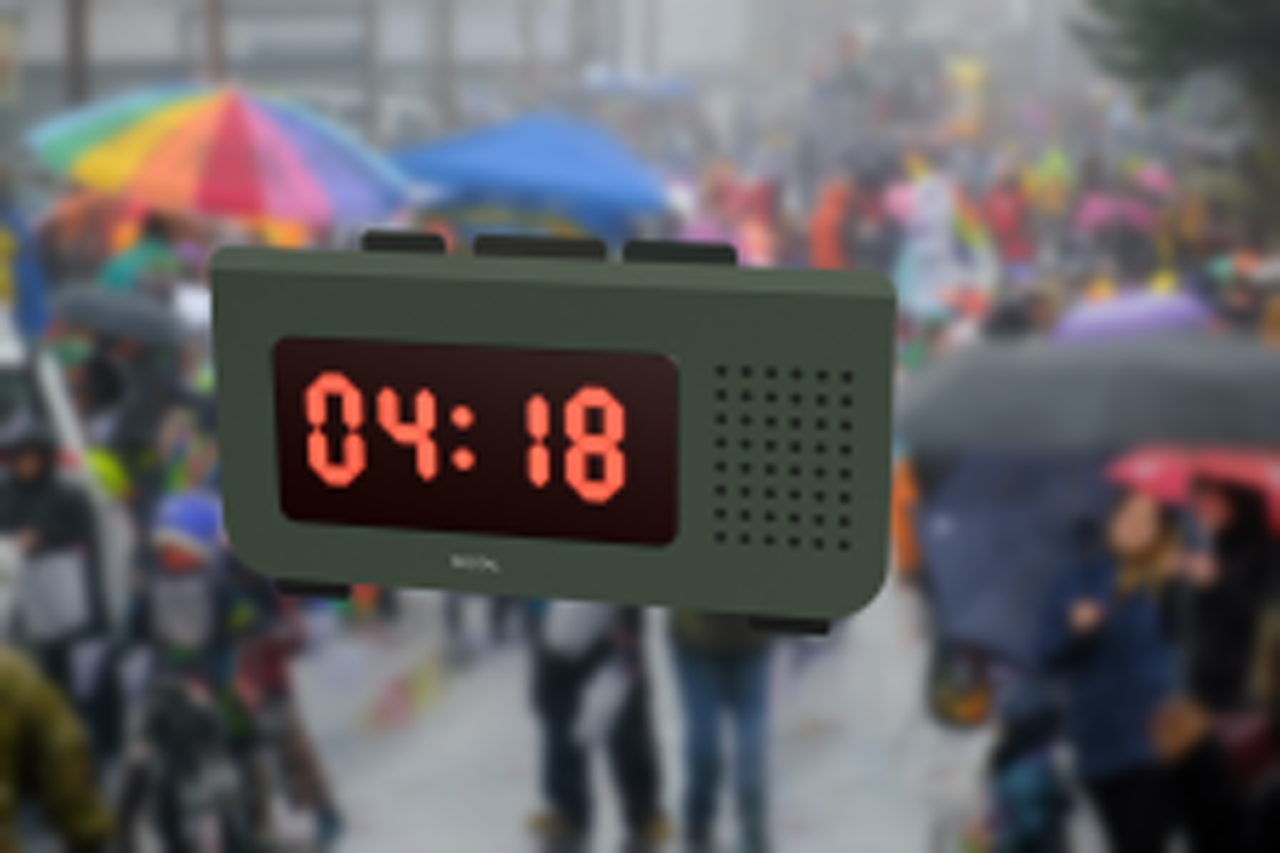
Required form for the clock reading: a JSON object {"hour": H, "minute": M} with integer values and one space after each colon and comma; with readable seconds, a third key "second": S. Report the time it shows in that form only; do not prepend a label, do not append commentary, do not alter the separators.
{"hour": 4, "minute": 18}
